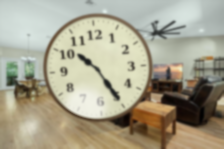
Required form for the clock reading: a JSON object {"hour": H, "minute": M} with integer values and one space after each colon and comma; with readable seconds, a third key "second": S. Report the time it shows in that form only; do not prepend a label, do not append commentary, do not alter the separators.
{"hour": 10, "minute": 25}
